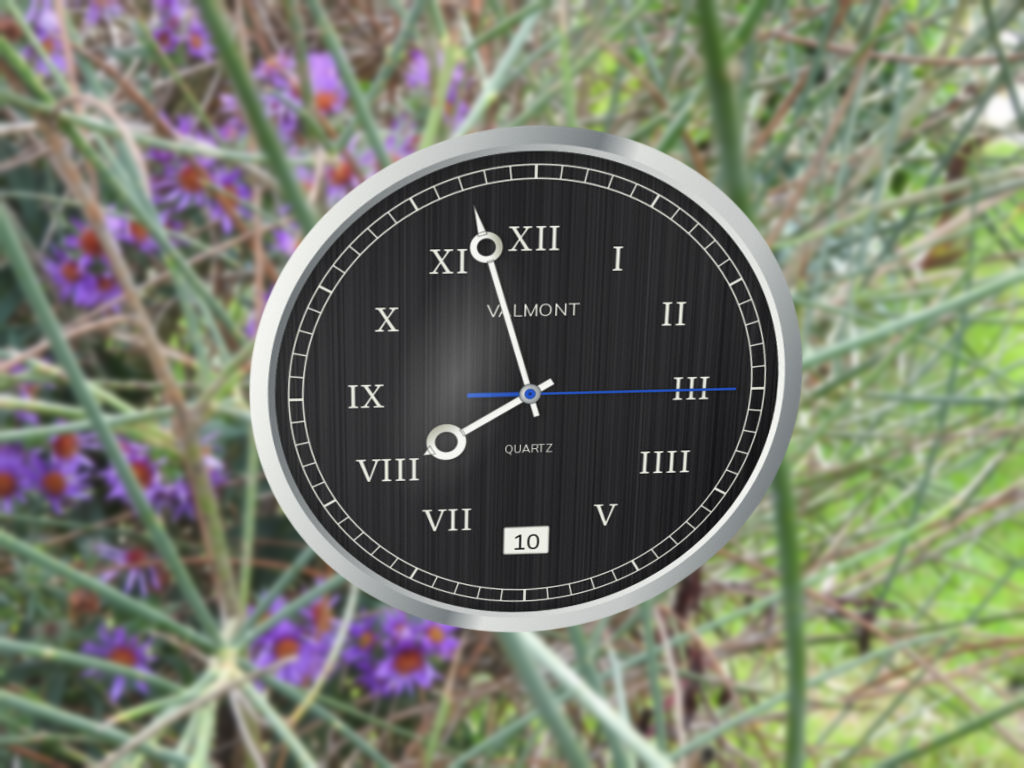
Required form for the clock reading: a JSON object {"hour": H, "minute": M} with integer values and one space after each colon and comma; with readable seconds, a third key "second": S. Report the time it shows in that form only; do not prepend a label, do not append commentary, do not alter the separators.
{"hour": 7, "minute": 57, "second": 15}
